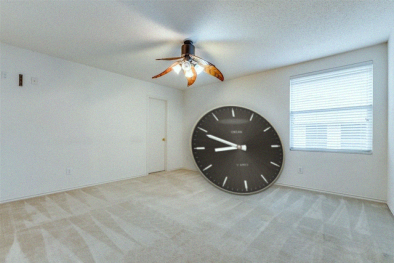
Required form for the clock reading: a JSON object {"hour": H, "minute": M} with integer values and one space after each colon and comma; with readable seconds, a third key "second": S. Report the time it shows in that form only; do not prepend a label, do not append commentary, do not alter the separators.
{"hour": 8, "minute": 49}
